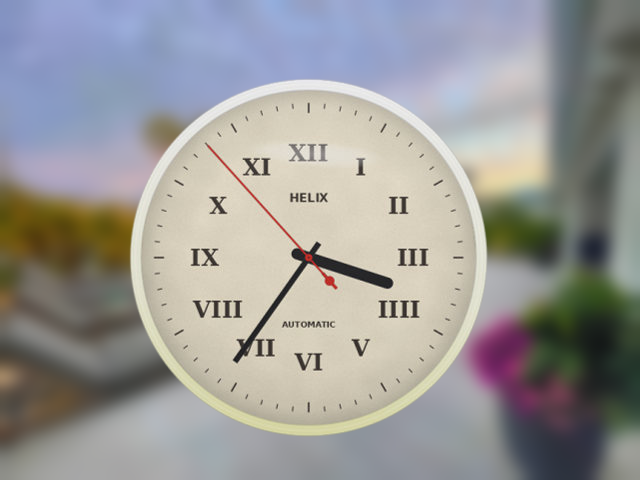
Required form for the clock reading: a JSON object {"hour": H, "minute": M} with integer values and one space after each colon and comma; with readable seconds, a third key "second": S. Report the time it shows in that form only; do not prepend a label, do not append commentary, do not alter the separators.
{"hour": 3, "minute": 35, "second": 53}
